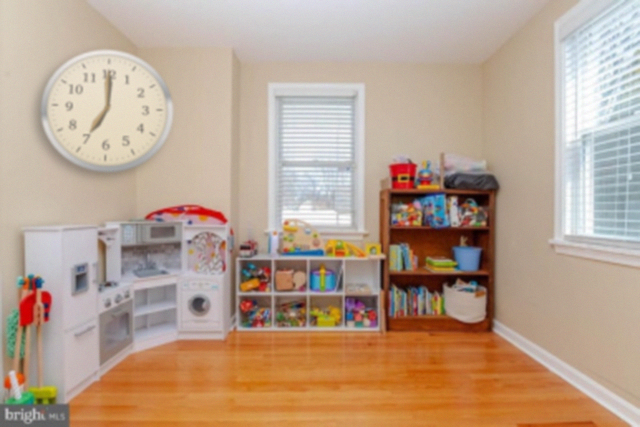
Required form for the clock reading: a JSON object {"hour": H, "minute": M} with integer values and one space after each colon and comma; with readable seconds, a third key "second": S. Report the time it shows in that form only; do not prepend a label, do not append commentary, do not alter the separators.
{"hour": 7, "minute": 0}
